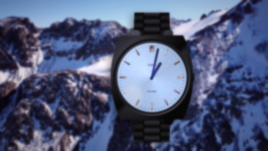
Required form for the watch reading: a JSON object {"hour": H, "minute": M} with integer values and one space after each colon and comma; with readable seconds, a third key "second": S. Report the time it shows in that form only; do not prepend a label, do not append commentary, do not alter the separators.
{"hour": 1, "minute": 2}
